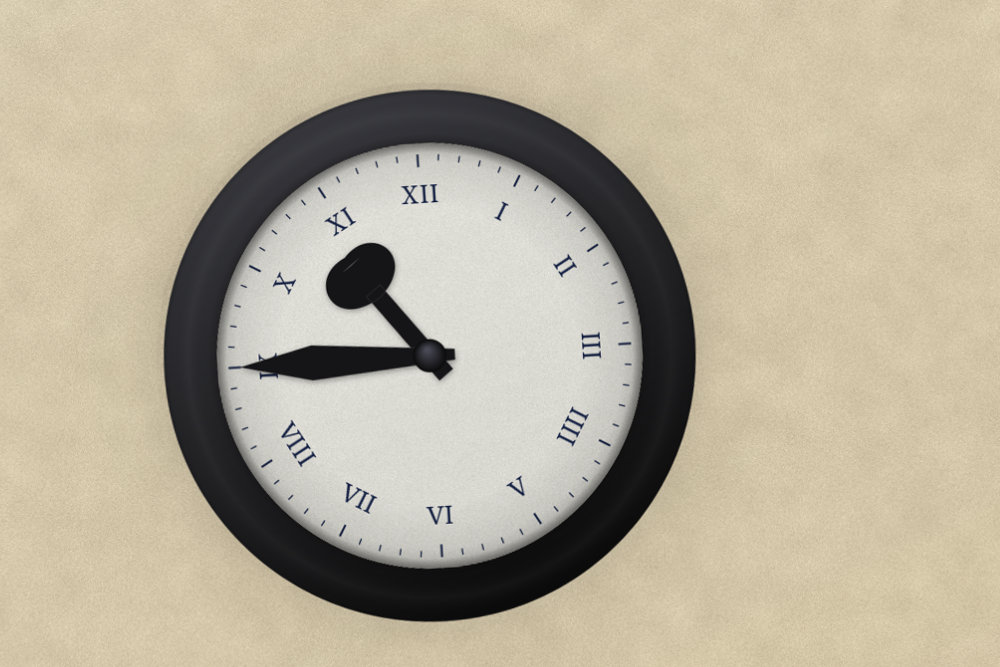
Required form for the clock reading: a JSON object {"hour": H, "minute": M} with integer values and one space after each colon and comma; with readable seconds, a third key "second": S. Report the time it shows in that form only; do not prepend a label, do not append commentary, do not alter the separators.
{"hour": 10, "minute": 45}
